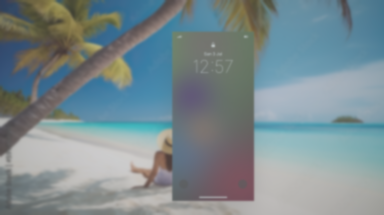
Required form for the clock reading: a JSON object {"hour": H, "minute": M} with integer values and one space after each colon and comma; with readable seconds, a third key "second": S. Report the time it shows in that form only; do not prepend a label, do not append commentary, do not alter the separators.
{"hour": 12, "minute": 57}
